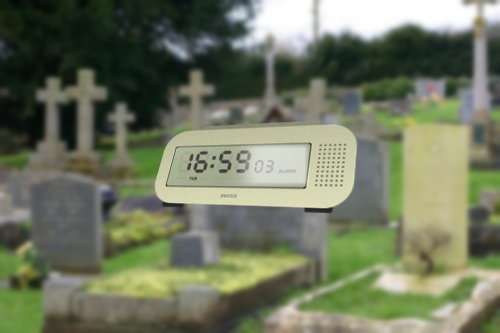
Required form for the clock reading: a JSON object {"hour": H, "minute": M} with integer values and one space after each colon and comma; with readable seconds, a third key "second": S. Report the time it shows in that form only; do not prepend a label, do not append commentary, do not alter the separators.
{"hour": 16, "minute": 59, "second": 3}
